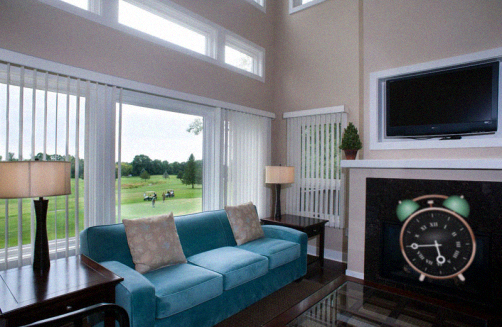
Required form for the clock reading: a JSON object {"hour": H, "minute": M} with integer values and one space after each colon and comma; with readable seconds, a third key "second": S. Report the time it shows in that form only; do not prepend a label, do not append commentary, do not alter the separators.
{"hour": 5, "minute": 45}
